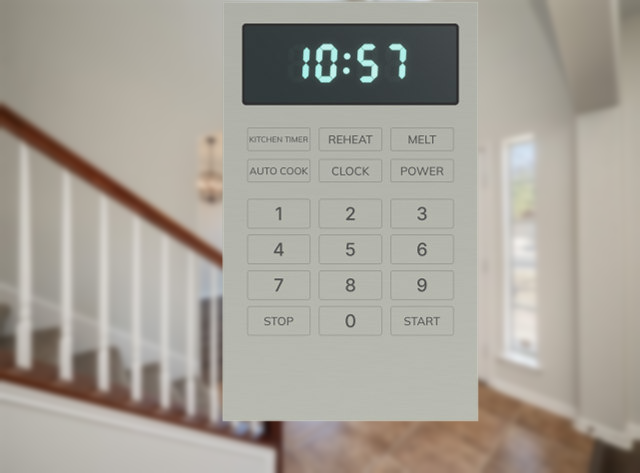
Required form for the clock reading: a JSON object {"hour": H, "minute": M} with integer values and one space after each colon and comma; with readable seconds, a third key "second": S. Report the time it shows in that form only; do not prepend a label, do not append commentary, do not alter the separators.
{"hour": 10, "minute": 57}
